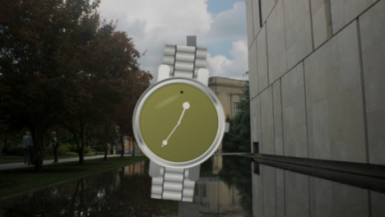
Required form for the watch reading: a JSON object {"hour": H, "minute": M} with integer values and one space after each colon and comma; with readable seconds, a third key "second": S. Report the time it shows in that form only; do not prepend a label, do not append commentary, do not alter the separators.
{"hour": 12, "minute": 35}
